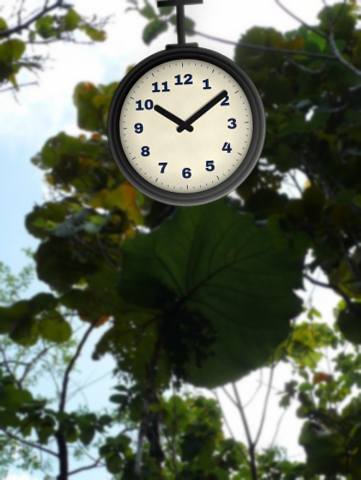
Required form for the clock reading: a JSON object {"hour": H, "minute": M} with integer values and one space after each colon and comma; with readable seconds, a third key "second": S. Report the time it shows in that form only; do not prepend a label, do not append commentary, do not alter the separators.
{"hour": 10, "minute": 9}
